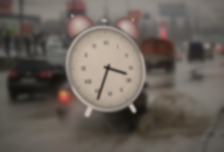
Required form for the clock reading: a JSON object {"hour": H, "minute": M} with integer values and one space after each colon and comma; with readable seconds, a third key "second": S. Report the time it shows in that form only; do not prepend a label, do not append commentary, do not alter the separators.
{"hour": 3, "minute": 34}
